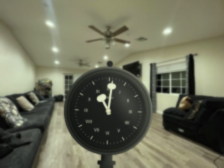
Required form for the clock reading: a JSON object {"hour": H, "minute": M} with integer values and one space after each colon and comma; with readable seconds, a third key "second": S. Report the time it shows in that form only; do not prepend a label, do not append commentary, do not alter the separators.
{"hour": 11, "minute": 1}
